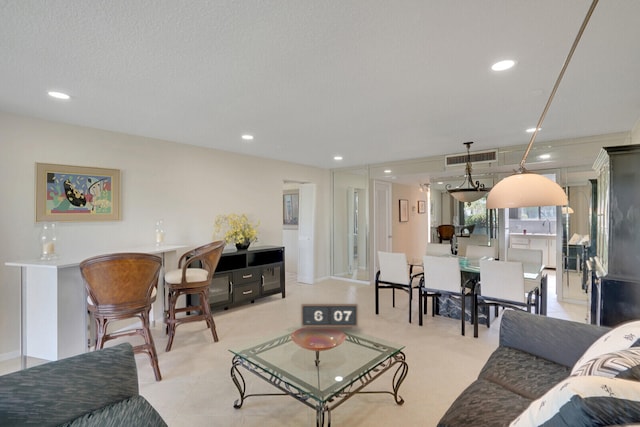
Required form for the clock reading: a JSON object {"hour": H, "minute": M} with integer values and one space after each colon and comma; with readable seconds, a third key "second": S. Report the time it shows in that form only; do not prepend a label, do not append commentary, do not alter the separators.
{"hour": 6, "minute": 7}
